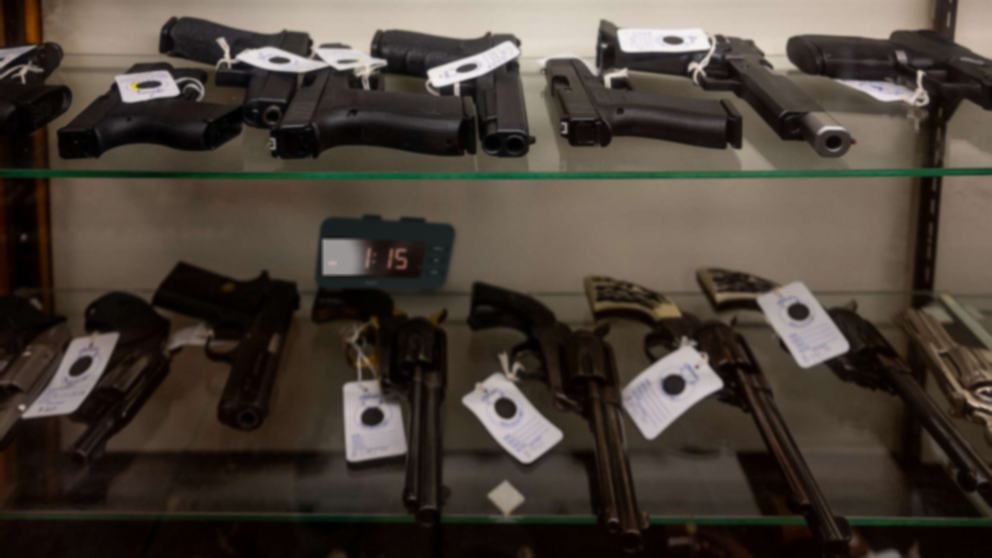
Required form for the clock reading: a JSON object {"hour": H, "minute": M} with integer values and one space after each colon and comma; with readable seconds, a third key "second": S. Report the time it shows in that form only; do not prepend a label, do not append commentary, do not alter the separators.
{"hour": 1, "minute": 15}
